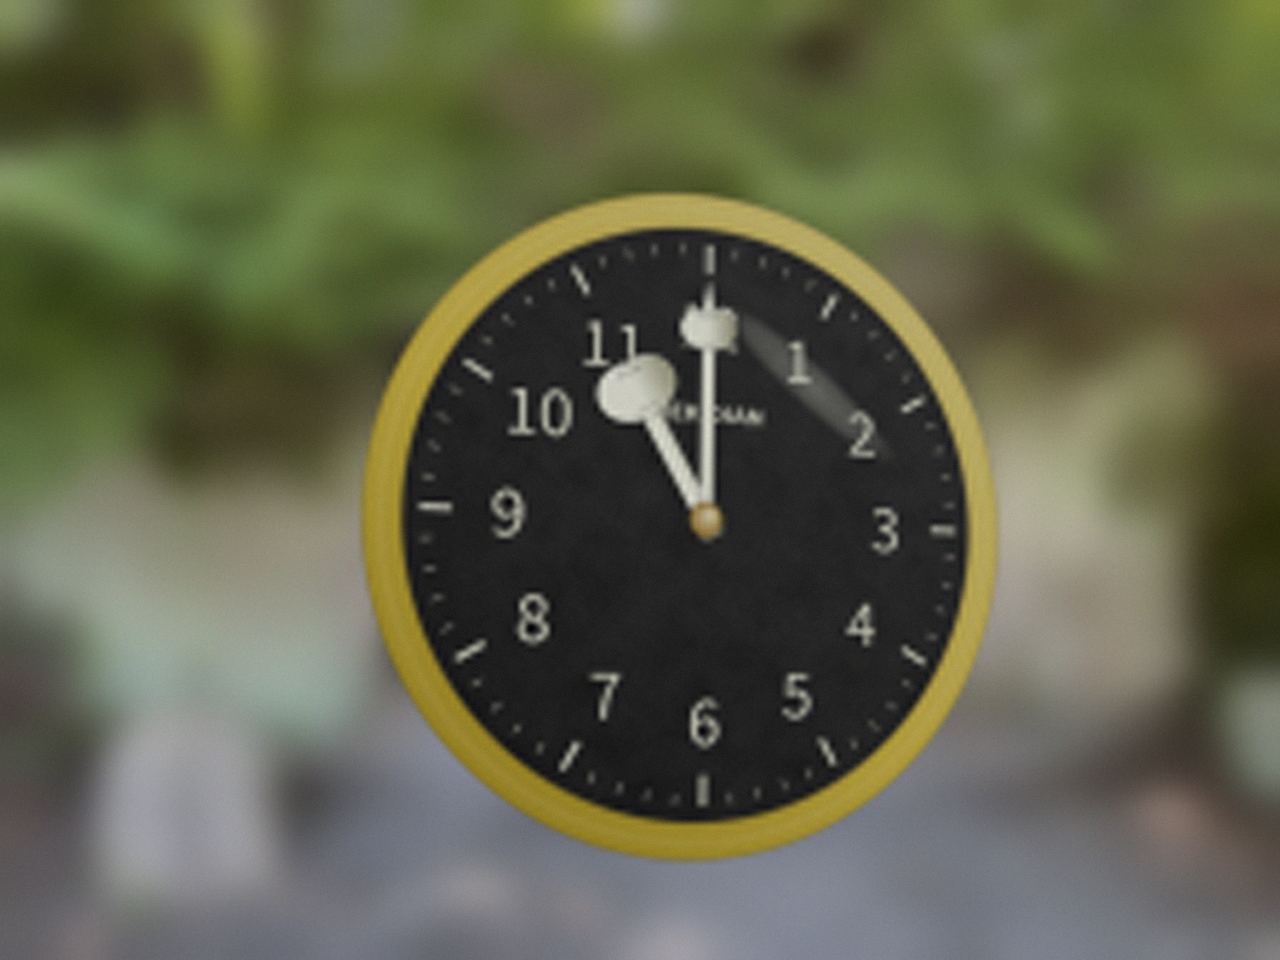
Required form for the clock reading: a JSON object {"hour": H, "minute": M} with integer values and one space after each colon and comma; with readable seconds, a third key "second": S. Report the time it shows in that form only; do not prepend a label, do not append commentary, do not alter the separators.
{"hour": 11, "minute": 0}
